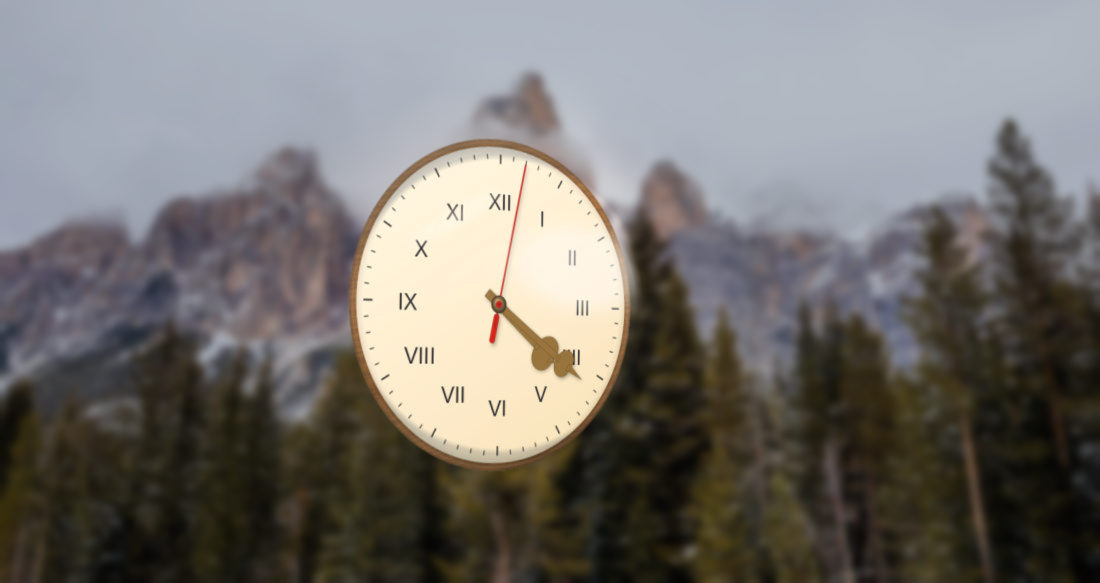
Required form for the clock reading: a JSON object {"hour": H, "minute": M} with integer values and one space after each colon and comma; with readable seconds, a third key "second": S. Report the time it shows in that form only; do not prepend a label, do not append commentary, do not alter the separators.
{"hour": 4, "minute": 21, "second": 2}
